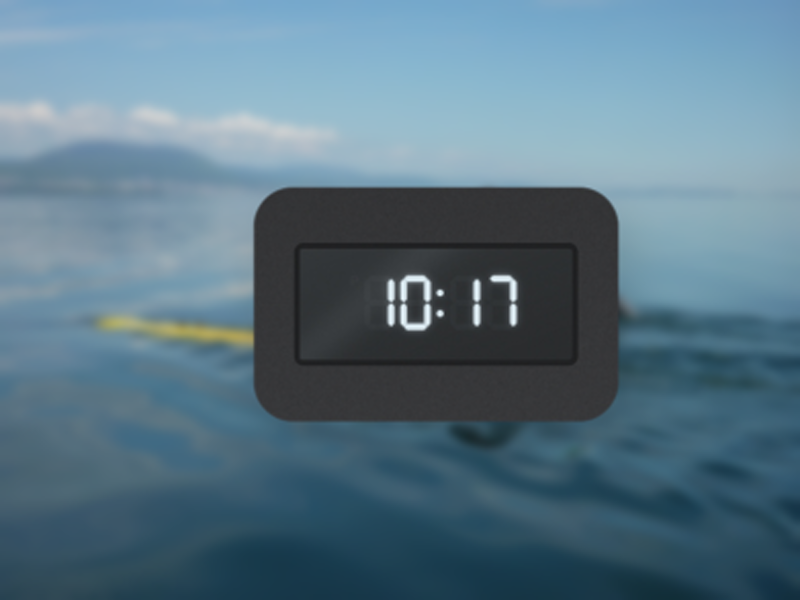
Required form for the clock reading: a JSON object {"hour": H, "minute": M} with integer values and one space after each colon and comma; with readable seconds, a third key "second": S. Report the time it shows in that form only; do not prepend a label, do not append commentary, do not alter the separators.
{"hour": 10, "minute": 17}
